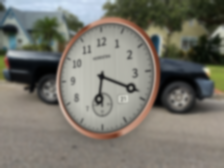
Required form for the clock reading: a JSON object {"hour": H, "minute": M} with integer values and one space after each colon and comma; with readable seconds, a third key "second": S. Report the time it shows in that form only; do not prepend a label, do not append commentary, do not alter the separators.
{"hour": 6, "minute": 19}
